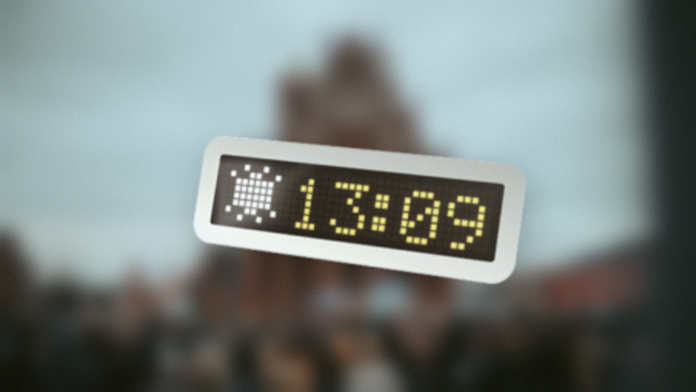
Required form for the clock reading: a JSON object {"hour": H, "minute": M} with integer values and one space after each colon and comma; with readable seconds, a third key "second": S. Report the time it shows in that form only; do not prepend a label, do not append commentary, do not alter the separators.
{"hour": 13, "minute": 9}
